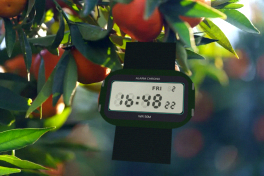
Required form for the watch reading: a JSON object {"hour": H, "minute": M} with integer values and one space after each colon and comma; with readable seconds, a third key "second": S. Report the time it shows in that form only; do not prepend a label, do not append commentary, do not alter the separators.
{"hour": 16, "minute": 48, "second": 22}
